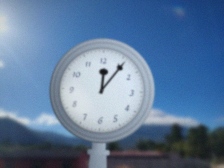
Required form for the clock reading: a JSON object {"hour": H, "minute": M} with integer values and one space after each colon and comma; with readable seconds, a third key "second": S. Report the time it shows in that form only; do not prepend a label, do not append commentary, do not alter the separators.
{"hour": 12, "minute": 6}
